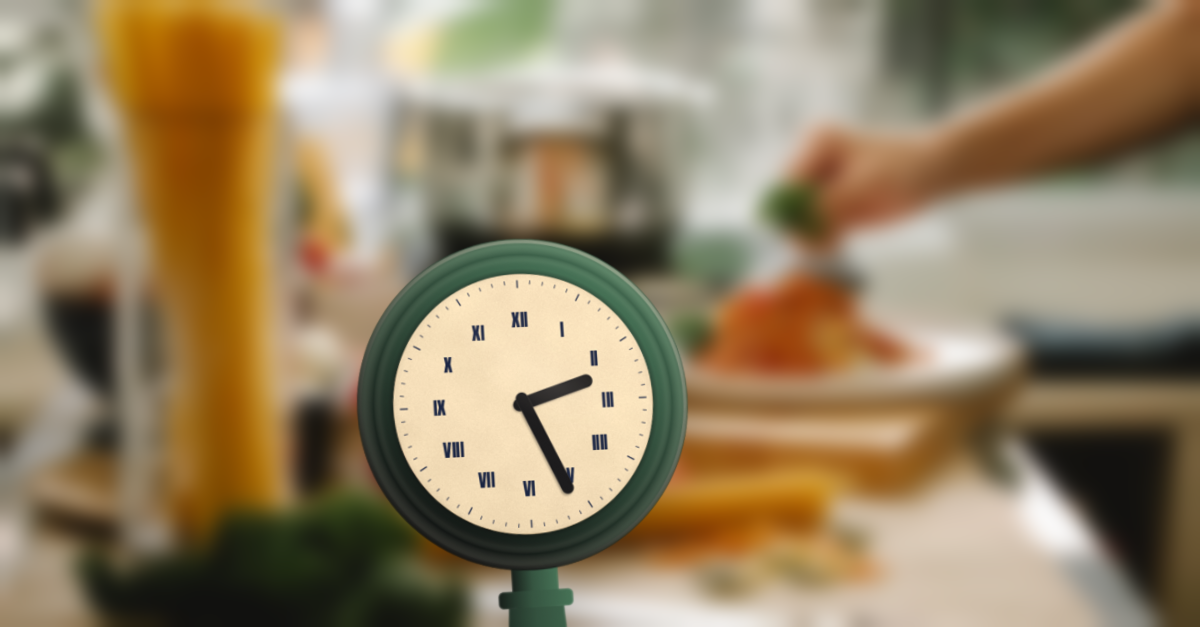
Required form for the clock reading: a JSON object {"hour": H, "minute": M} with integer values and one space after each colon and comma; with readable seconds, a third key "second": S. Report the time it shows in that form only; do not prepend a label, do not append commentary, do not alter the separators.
{"hour": 2, "minute": 26}
